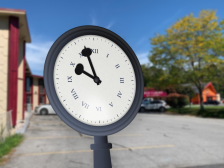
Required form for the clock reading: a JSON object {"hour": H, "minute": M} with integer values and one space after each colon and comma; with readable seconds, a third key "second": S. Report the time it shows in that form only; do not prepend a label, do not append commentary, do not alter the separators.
{"hour": 9, "minute": 57}
